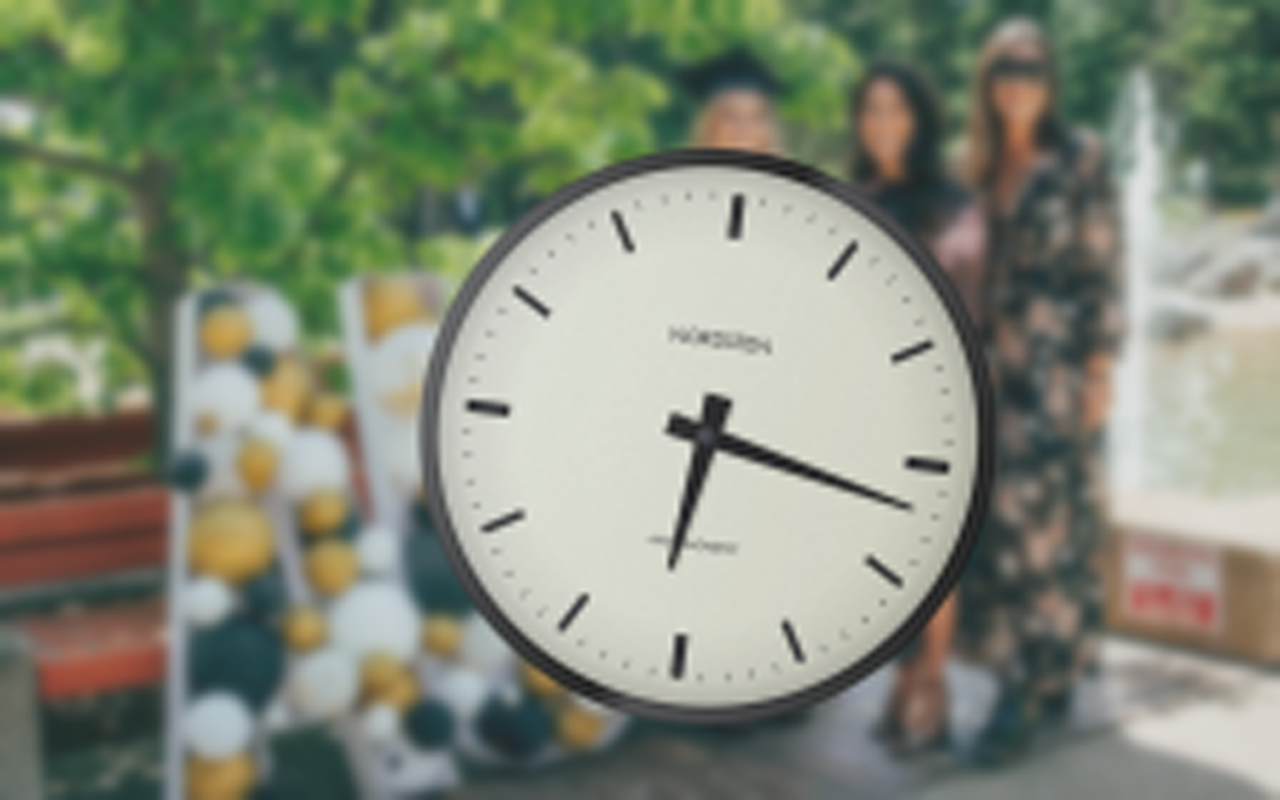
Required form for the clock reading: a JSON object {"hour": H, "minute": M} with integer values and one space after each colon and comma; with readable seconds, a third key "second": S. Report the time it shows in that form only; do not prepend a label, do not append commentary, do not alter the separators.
{"hour": 6, "minute": 17}
